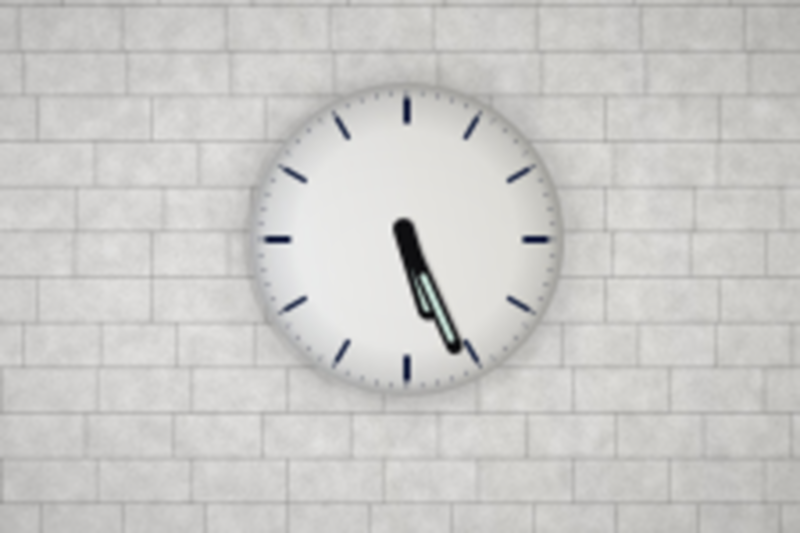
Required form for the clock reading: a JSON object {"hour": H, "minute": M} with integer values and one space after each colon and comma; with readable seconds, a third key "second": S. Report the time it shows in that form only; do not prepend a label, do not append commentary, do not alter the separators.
{"hour": 5, "minute": 26}
